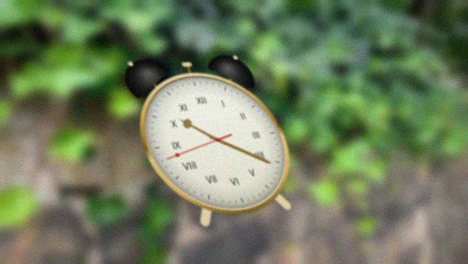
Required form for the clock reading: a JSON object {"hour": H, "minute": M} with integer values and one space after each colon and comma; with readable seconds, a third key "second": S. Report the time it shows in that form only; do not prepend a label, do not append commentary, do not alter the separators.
{"hour": 10, "minute": 20, "second": 43}
